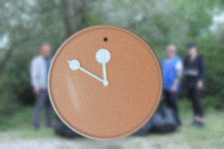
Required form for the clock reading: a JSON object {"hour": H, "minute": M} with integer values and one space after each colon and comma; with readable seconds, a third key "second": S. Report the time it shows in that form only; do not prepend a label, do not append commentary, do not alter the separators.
{"hour": 11, "minute": 50}
